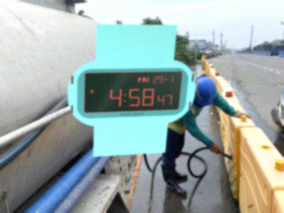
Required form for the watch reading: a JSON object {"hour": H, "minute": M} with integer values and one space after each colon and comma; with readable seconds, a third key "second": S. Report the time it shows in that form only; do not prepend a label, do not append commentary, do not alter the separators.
{"hour": 4, "minute": 58, "second": 47}
